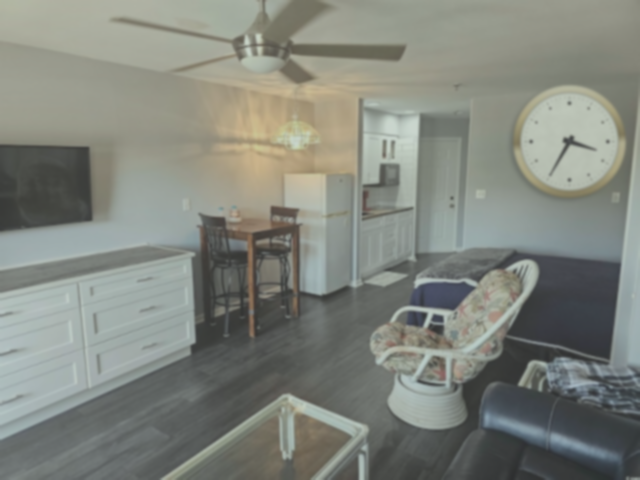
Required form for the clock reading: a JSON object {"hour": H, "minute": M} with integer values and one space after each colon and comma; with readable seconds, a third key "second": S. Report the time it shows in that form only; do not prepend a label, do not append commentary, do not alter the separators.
{"hour": 3, "minute": 35}
